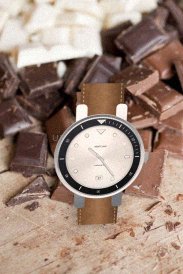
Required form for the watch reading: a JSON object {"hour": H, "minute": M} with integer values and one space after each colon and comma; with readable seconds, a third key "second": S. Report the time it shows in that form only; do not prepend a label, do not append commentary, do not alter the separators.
{"hour": 10, "minute": 24}
